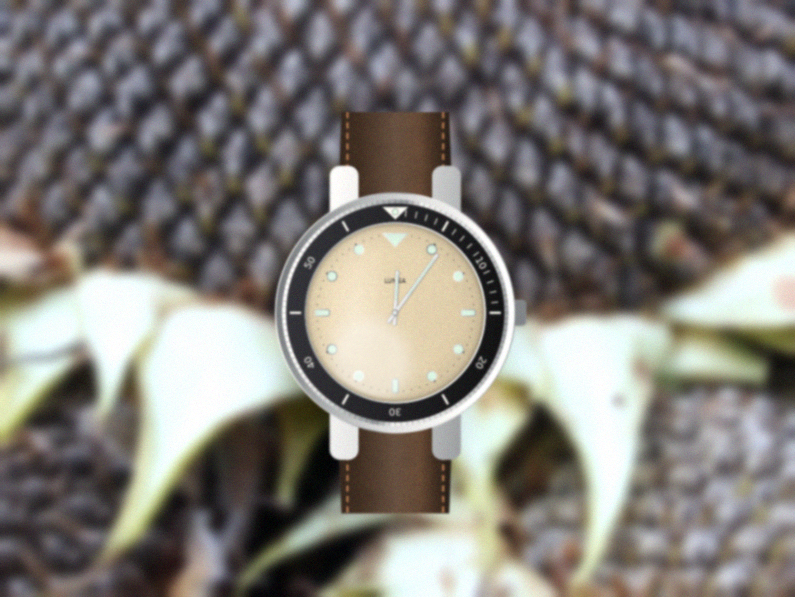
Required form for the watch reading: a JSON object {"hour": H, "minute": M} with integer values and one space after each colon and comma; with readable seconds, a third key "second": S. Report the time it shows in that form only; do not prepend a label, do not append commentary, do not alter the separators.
{"hour": 12, "minute": 6}
